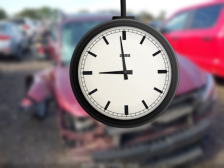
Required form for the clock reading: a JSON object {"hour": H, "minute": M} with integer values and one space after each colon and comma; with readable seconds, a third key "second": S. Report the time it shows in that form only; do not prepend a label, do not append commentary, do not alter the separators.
{"hour": 8, "minute": 59}
